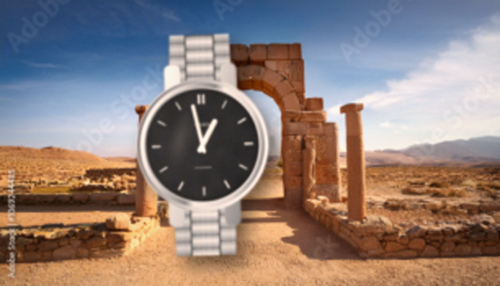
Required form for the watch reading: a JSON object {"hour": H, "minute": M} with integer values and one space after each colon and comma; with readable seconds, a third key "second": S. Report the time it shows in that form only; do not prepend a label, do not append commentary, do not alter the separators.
{"hour": 12, "minute": 58}
